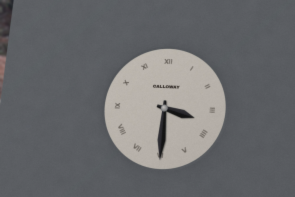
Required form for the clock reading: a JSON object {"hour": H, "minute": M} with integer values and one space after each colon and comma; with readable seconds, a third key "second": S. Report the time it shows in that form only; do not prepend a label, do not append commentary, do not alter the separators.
{"hour": 3, "minute": 30}
